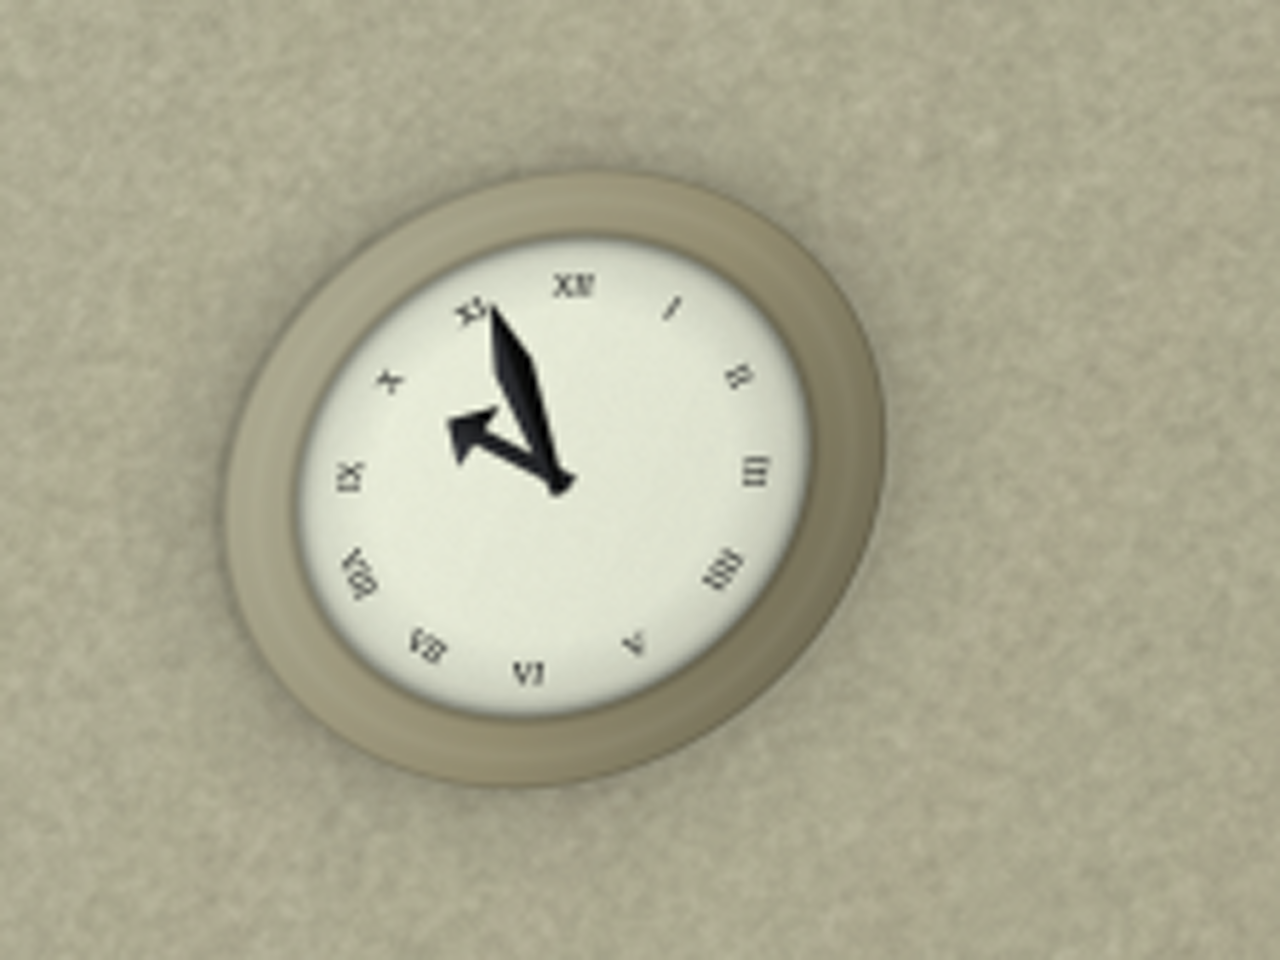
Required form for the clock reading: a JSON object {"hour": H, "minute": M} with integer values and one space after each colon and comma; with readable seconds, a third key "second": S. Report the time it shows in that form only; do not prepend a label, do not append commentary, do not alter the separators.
{"hour": 9, "minute": 56}
